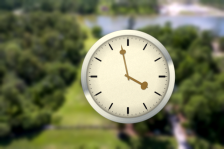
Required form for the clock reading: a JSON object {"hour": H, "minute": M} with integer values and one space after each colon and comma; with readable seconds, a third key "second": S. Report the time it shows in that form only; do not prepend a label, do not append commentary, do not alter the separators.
{"hour": 3, "minute": 58}
